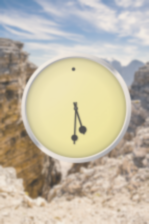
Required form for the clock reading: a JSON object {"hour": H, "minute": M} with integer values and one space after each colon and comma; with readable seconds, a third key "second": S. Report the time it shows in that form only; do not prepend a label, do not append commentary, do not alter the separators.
{"hour": 5, "minute": 31}
